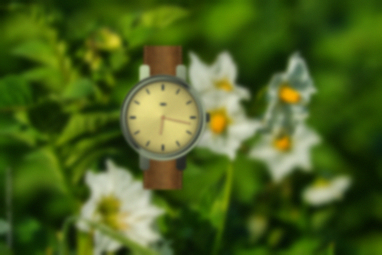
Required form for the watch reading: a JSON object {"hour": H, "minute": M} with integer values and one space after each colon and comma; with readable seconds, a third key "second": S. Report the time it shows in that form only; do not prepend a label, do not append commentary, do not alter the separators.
{"hour": 6, "minute": 17}
